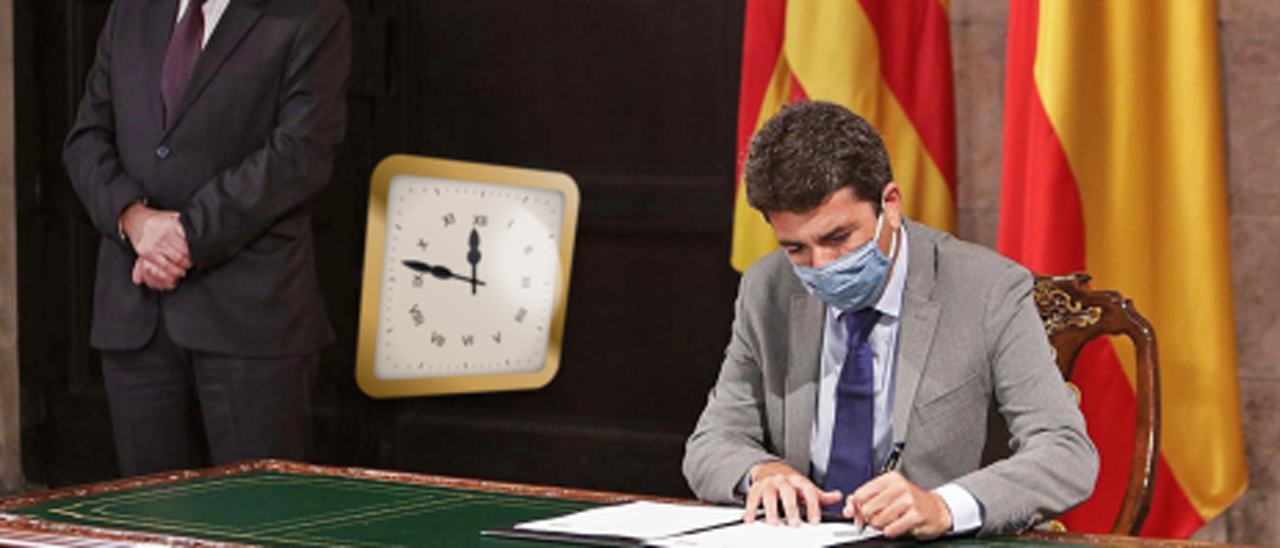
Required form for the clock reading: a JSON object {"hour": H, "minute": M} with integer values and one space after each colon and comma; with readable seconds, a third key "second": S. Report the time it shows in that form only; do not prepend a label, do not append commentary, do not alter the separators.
{"hour": 11, "minute": 47}
